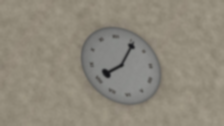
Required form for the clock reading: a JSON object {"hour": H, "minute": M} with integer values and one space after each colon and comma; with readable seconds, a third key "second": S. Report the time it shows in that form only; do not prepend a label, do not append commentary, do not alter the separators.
{"hour": 8, "minute": 6}
